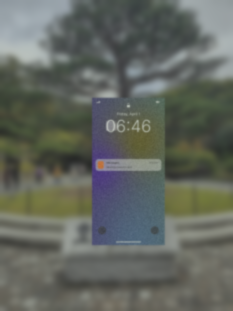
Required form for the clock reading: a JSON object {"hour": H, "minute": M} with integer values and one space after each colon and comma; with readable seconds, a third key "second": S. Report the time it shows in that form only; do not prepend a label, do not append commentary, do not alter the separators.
{"hour": 6, "minute": 46}
